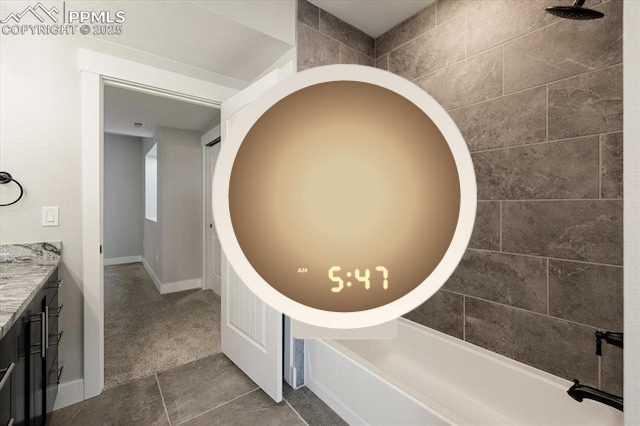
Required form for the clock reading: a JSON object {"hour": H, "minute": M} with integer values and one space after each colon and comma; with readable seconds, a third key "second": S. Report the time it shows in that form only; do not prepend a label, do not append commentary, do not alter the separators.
{"hour": 5, "minute": 47}
